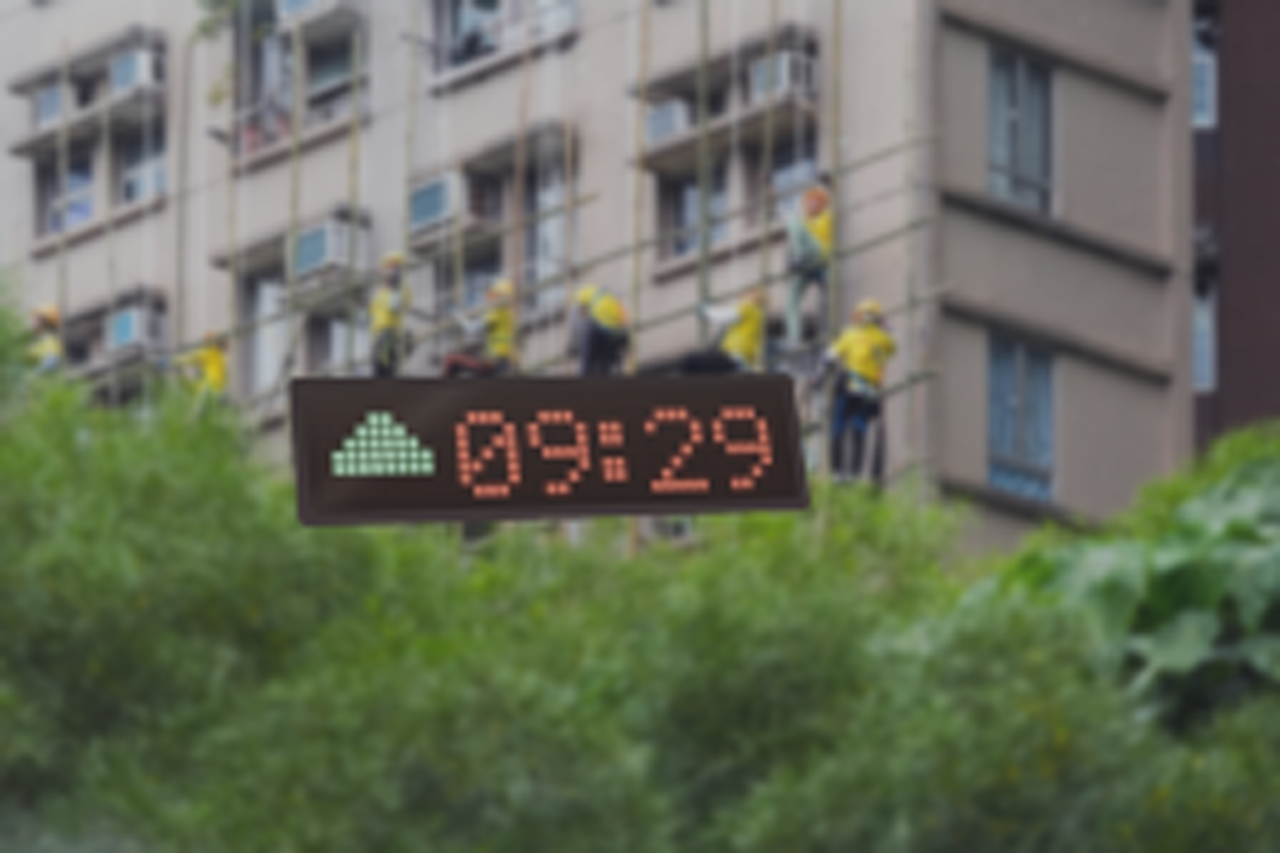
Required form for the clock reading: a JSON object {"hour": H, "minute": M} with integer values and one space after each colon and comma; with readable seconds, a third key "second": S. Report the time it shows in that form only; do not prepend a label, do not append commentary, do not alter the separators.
{"hour": 9, "minute": 29}
